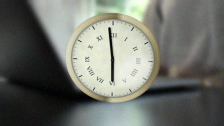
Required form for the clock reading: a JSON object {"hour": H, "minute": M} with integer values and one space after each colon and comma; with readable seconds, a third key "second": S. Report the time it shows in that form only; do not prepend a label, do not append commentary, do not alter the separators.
{"hour": 5, "minute": 59}
